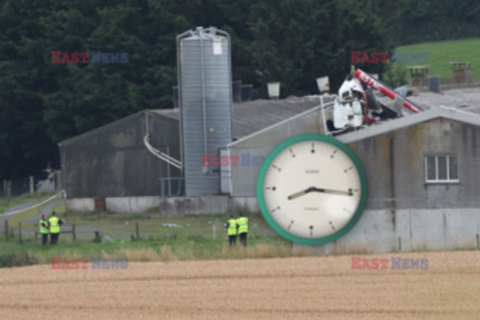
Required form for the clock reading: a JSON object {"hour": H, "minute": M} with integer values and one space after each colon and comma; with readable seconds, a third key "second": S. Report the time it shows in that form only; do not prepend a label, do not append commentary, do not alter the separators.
{"hour": 8, "minute": 16}
